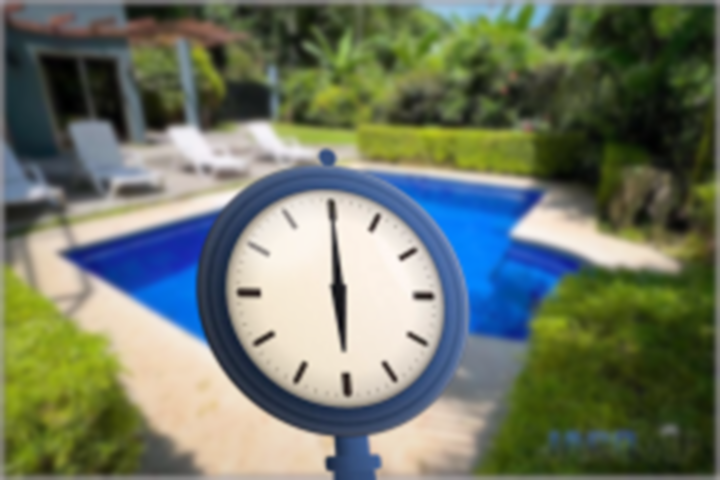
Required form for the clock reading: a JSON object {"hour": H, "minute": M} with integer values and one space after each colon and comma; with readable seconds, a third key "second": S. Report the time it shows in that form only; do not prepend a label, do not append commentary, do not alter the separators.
{"hour": 6, "minute": 0}
